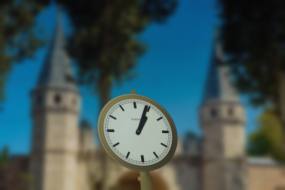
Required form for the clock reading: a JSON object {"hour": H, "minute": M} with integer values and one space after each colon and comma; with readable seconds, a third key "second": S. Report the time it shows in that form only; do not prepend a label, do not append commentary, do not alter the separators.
{"hour": 1, "minute": 4}
